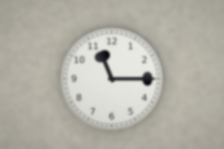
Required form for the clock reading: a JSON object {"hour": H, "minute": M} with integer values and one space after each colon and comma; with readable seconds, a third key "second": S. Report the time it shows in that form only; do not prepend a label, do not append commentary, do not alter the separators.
{"hour": 11, "minute": 15}
